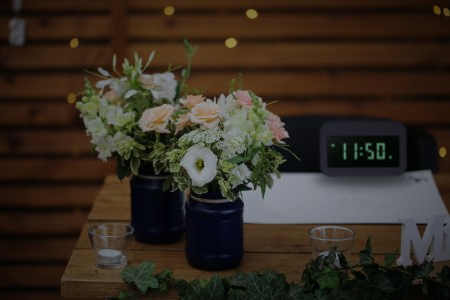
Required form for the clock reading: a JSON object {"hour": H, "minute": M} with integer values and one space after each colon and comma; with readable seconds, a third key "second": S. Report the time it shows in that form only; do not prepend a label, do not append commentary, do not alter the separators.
{"hour": 11, "minute": 50}
